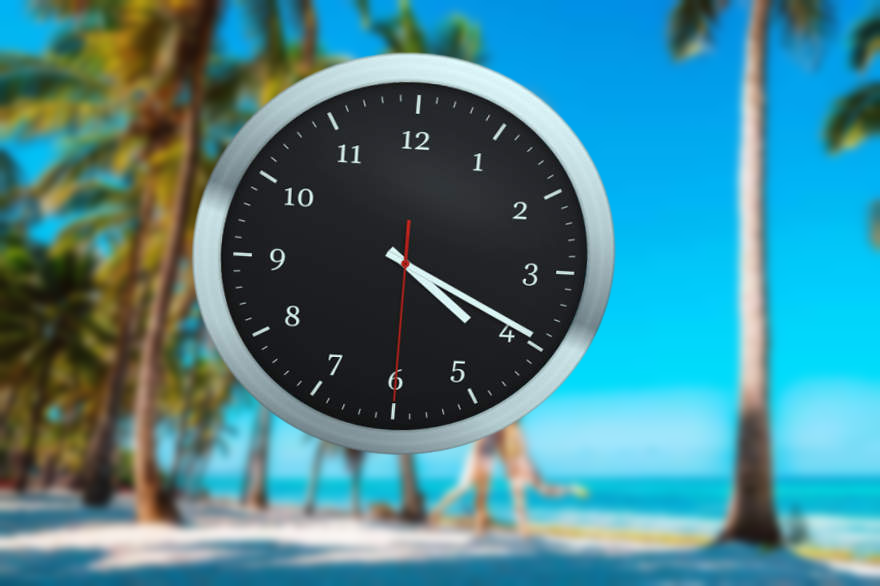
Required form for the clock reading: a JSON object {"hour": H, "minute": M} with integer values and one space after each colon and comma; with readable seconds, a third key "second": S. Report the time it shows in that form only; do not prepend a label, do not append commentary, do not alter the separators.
{"hour": 4, "minute": 19, "second": 30}
